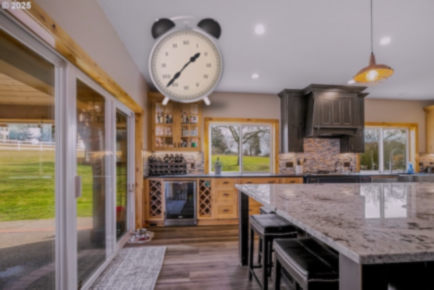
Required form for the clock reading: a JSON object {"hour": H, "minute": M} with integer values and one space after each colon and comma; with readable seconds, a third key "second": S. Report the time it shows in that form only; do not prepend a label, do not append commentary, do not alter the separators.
{"hour": 1, "minute": 37}
